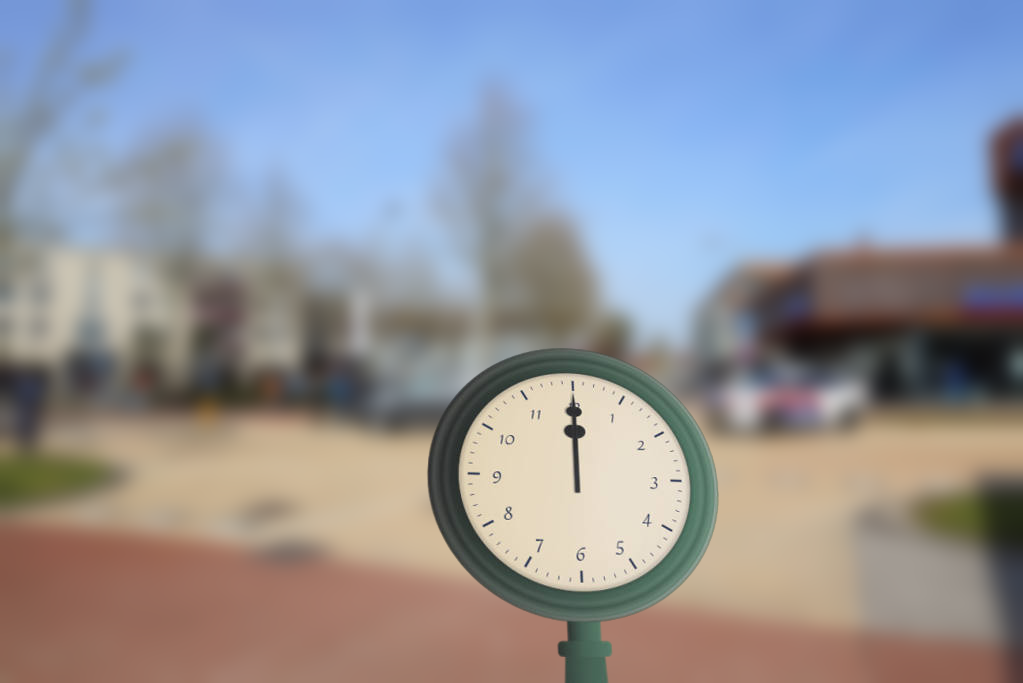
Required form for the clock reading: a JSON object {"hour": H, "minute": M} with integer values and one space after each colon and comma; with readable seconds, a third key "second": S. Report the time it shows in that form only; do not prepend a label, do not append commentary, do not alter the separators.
{"hour": 12, "minute": 0}
